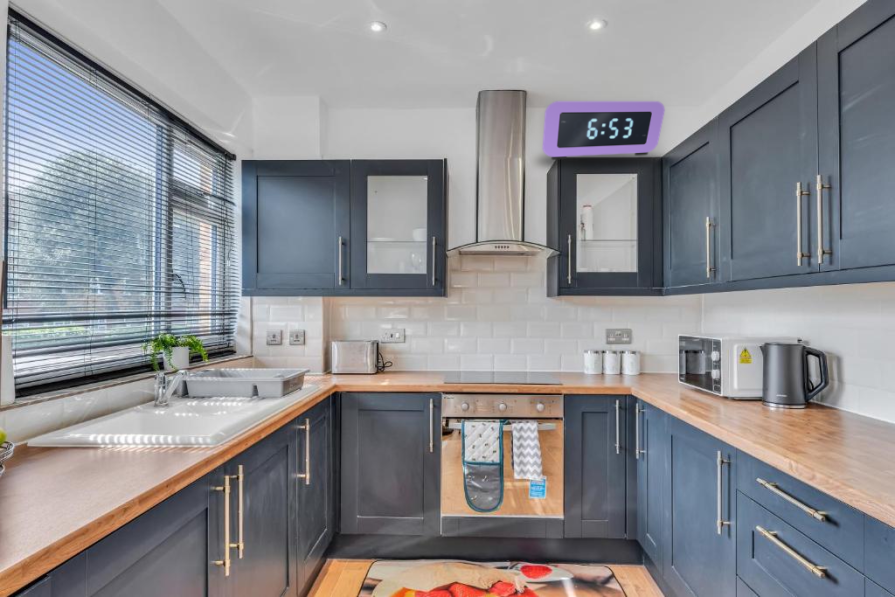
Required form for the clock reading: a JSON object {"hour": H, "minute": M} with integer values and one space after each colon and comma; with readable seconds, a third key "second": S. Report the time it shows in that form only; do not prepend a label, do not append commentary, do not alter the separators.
{"hour": 6, "minute": 53}
